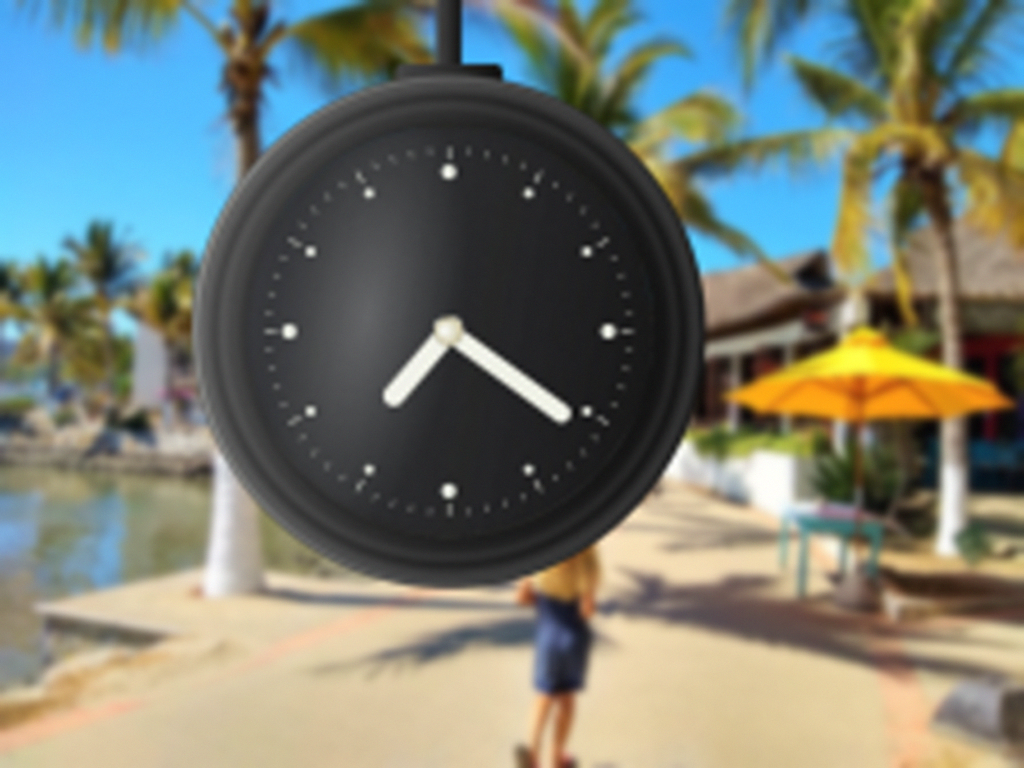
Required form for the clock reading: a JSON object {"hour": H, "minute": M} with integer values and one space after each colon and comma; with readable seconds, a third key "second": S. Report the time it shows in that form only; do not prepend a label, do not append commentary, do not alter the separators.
{"hour": 7, "minute": 21}
